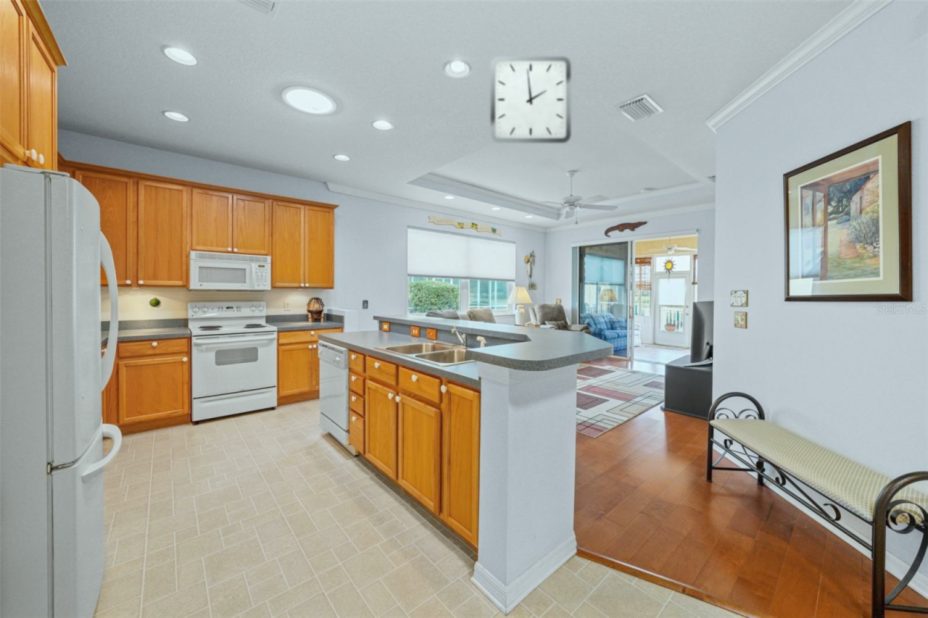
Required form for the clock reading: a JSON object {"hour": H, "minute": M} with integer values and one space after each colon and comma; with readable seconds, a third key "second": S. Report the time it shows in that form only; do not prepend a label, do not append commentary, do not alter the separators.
{"hour": 1, "minute": 59}
